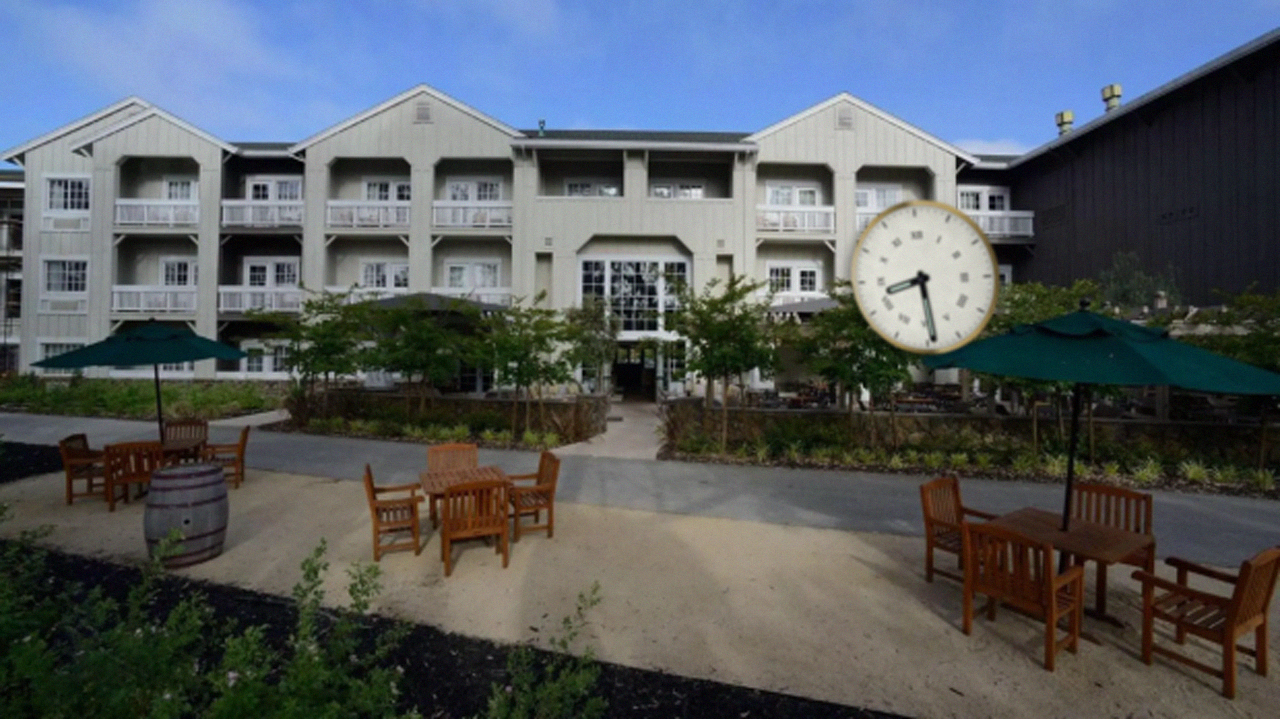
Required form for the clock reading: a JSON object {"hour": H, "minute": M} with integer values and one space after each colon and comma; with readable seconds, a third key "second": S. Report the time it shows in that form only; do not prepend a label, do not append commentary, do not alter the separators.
{"hour": 8, "minute": 29}
